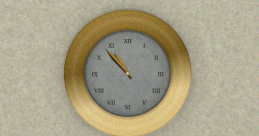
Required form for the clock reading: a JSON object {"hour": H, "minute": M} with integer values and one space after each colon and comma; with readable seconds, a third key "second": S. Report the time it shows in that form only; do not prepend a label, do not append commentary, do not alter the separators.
{"hour": 10, "minute": 53}
